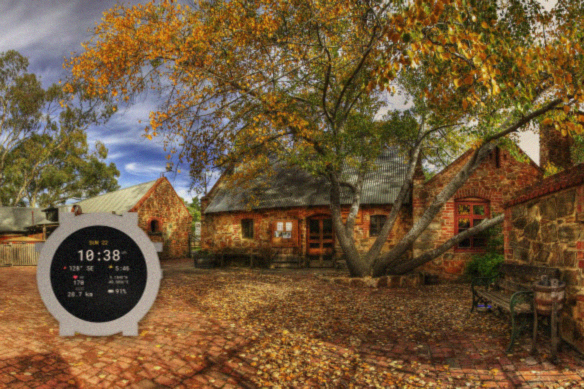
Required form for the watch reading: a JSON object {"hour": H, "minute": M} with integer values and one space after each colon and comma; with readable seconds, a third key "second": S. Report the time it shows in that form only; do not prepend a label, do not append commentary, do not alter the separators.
{"hour": 10, "minute": 38}
